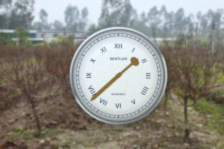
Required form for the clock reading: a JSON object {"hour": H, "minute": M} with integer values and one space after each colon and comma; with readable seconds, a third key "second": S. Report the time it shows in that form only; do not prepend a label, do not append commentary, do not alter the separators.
{"hour": 1, "minute": 38}
